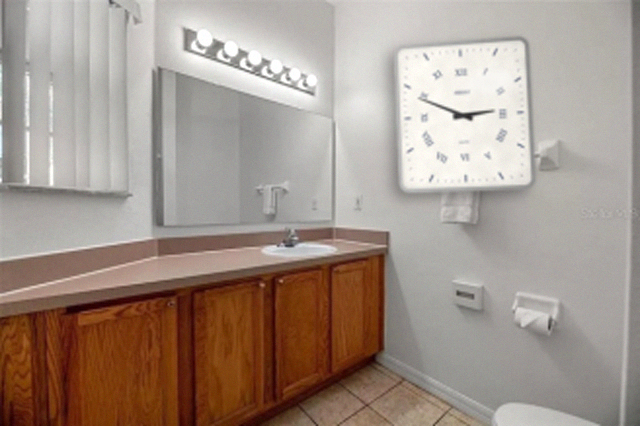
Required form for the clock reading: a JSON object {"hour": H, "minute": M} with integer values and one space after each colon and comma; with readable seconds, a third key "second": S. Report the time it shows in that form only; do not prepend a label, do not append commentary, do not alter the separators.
{"hour": 2, "minute": 49}
